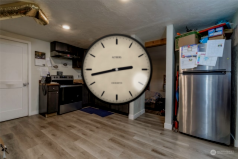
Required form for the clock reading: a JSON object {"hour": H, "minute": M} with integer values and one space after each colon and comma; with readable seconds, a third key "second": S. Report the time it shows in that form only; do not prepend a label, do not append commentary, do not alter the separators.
{"hour": 2, "minute": 43}
